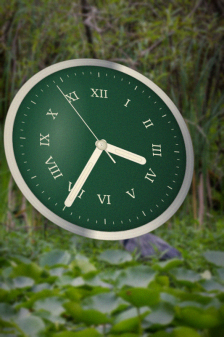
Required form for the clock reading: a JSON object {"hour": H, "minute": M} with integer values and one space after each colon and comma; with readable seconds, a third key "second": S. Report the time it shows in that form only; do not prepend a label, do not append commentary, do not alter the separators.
{"hour": 3, "minute": 34, "second": 54}
